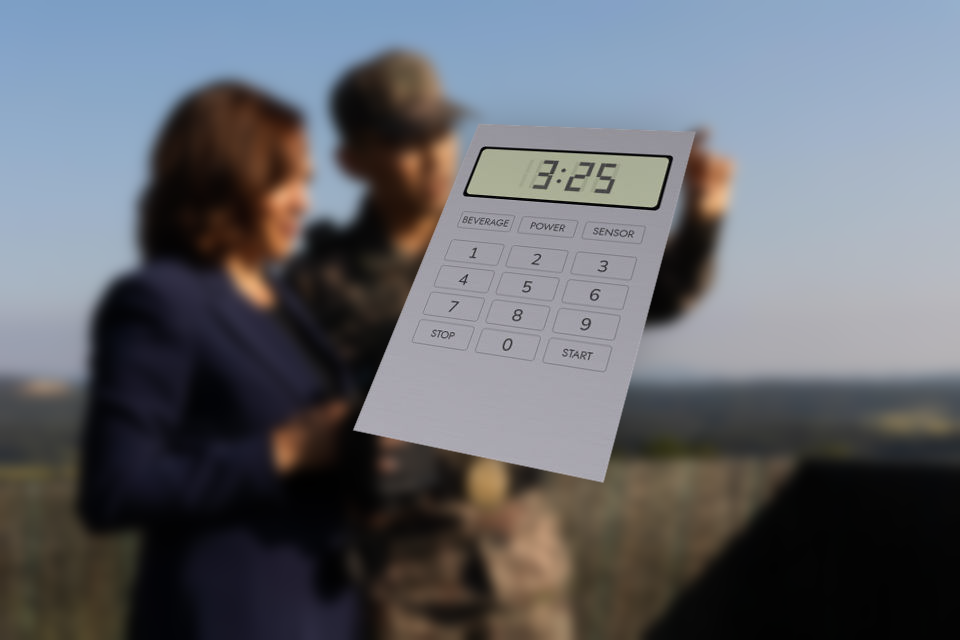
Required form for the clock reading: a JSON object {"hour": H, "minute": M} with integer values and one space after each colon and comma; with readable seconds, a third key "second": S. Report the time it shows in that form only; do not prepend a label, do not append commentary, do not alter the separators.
{"hour": 3, "minute": 25}
